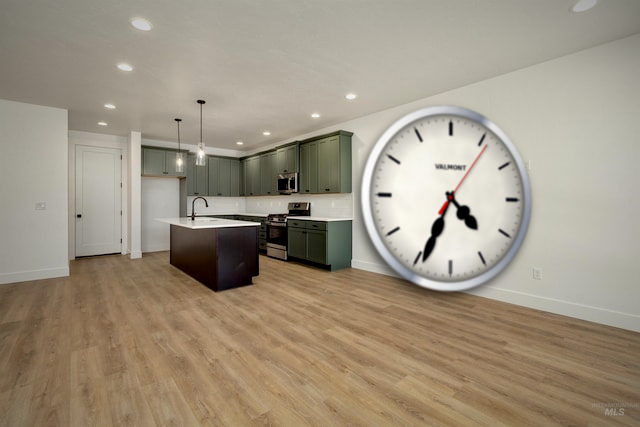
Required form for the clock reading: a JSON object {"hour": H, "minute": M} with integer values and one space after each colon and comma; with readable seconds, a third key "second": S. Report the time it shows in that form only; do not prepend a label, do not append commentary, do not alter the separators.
{"hour": 4, "minute": 34, "second": 6}
